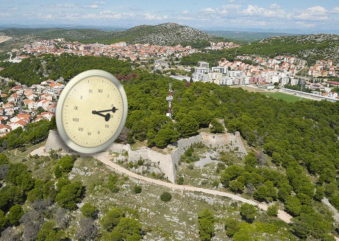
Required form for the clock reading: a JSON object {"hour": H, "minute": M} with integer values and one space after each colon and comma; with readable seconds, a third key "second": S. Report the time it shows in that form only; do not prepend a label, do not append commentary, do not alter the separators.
{"hour": 3, "minute": 12}
